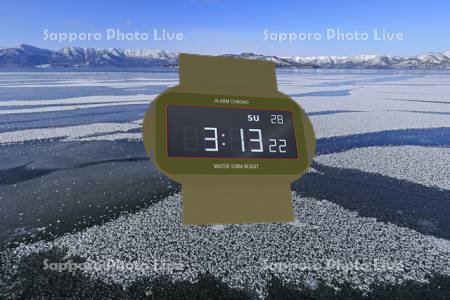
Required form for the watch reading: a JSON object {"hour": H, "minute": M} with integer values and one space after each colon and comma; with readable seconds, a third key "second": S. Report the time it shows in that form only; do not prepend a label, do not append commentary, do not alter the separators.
{"hour": 3, "minute": 13, "second": 22}
